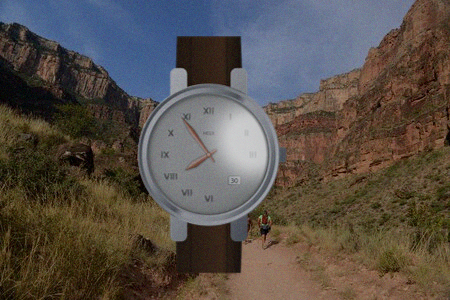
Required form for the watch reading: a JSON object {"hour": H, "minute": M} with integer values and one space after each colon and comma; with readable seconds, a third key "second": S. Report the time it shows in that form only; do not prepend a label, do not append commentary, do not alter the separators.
{"hour": 7, "minute": 54}
